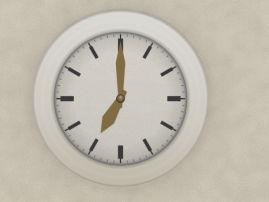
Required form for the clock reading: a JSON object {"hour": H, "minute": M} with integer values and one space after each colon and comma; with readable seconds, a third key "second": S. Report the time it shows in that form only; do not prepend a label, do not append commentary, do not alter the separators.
{"hour": 7, "minute": 0}
